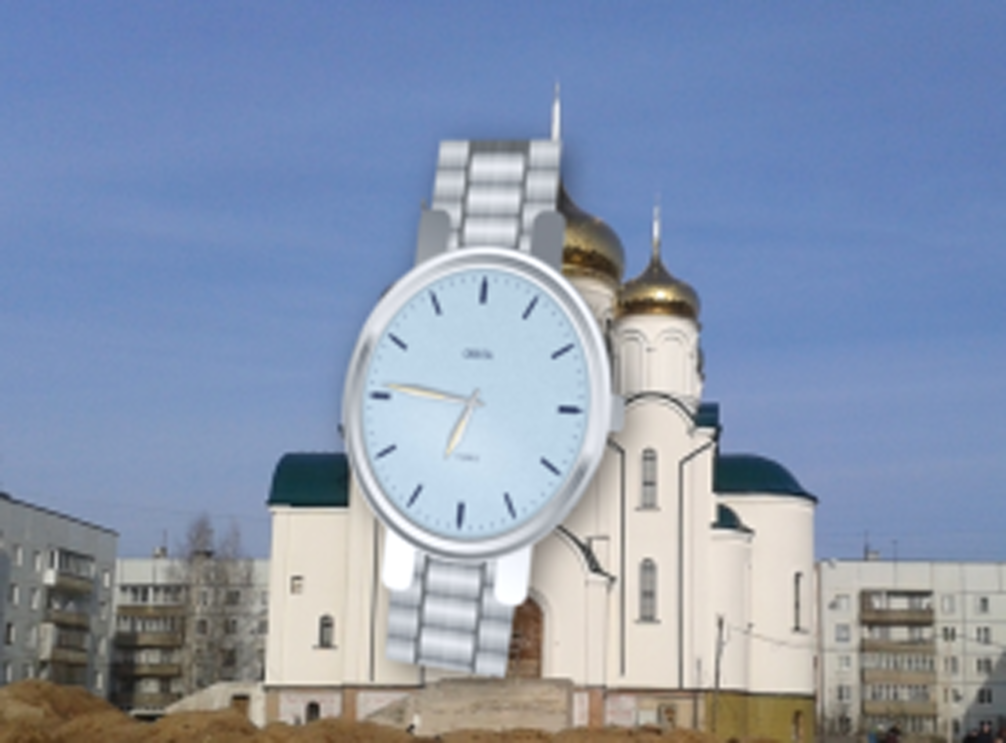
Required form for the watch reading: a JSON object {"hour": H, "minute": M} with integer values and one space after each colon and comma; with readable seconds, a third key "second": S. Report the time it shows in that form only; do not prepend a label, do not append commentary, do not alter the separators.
{"hour": 6, "minute": 46}
